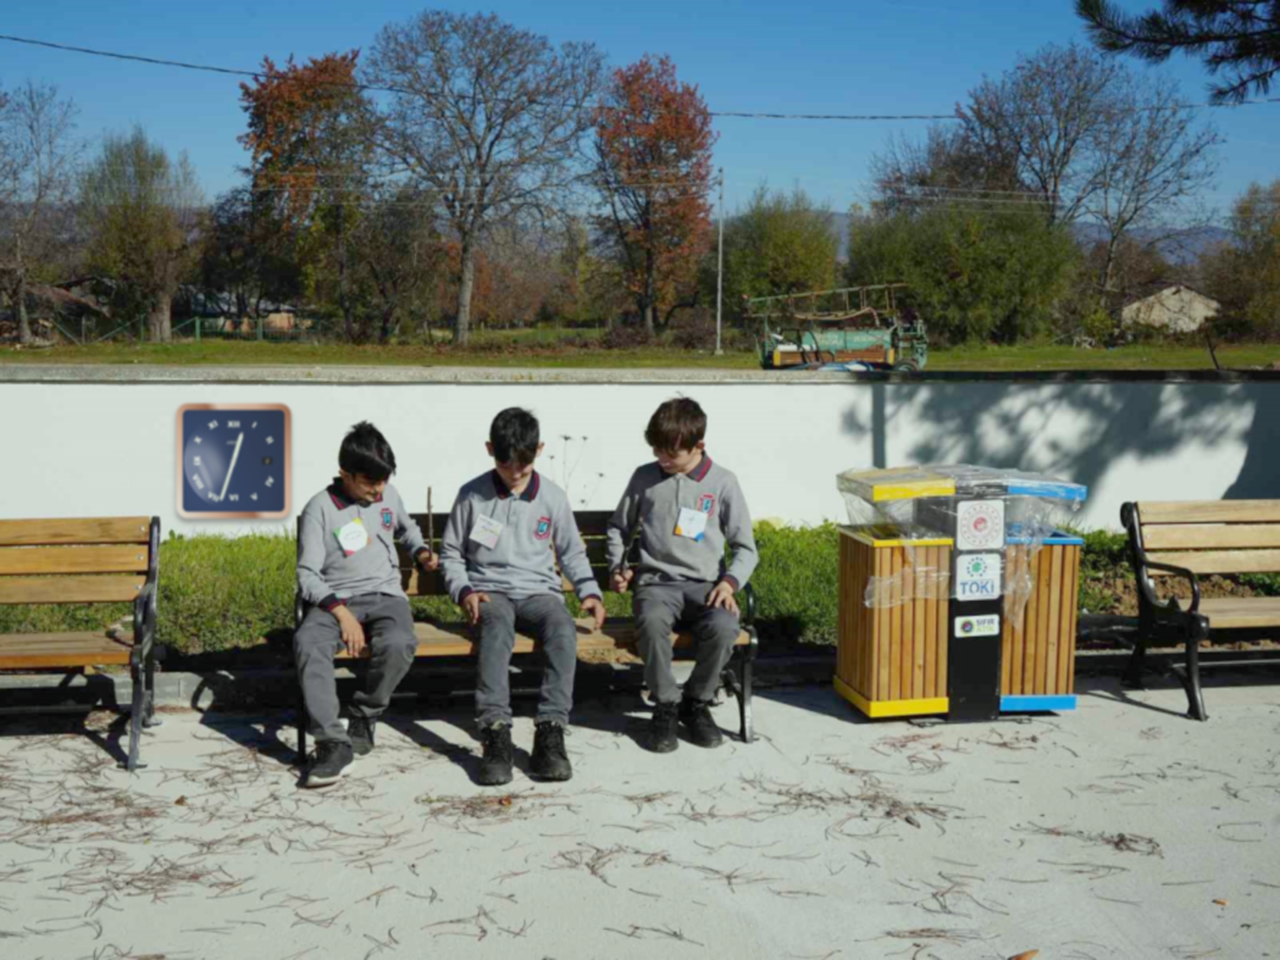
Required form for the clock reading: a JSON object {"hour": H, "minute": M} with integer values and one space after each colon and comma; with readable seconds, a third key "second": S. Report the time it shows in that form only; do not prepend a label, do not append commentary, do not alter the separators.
{"hour": 12, "minute": 33}
